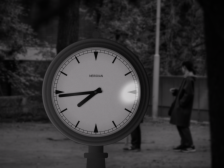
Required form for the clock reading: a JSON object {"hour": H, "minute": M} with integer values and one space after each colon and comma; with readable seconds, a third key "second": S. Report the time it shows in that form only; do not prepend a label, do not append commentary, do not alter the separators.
{"hour": 7, "minute": 44}
